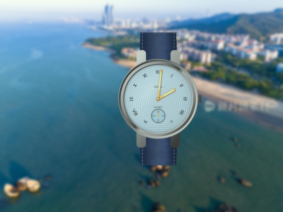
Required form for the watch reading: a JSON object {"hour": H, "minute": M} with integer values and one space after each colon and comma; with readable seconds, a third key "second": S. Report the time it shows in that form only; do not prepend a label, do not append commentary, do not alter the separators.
{"hour": 2, "minute": 1}
